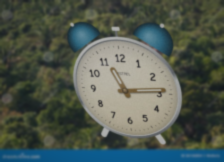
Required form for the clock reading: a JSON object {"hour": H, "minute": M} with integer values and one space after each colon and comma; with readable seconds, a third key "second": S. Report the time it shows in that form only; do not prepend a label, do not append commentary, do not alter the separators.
{"hour": 11, "minute": 14}
